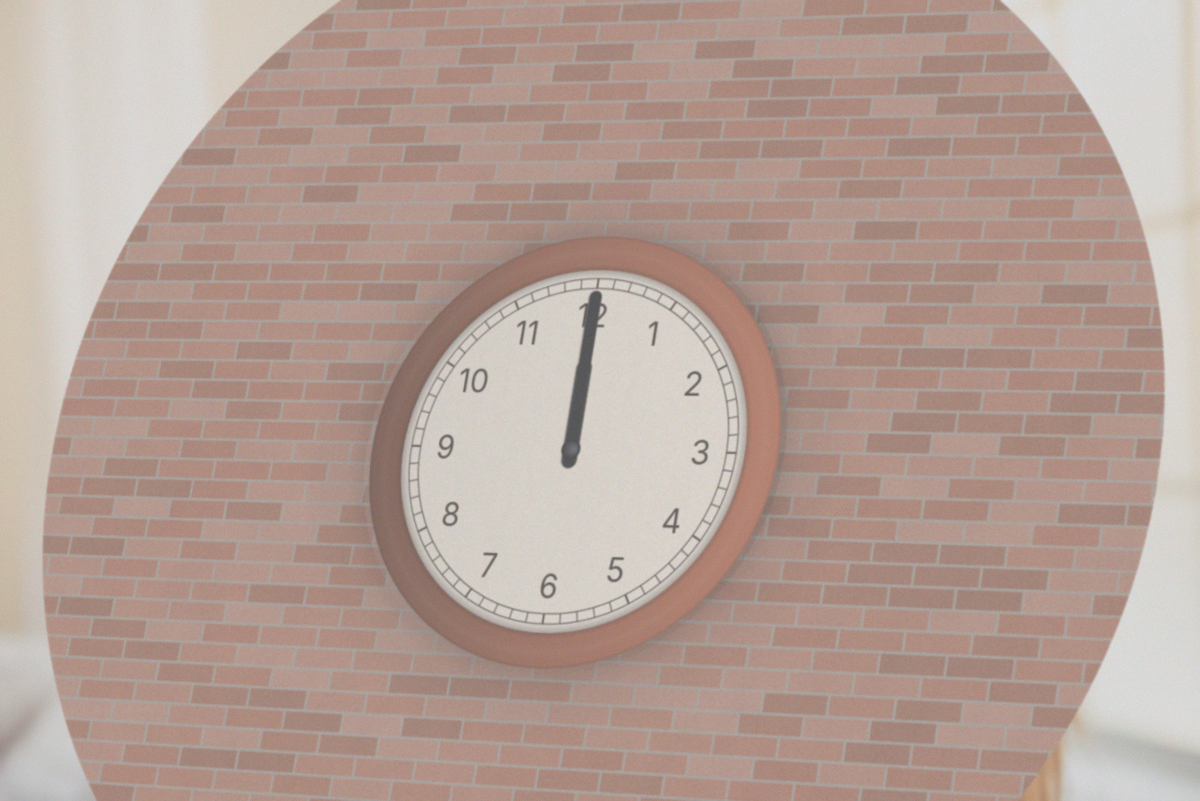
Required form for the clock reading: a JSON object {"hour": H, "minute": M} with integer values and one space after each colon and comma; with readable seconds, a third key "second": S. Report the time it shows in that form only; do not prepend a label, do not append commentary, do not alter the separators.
{"hour": 12, "minute": 0}
